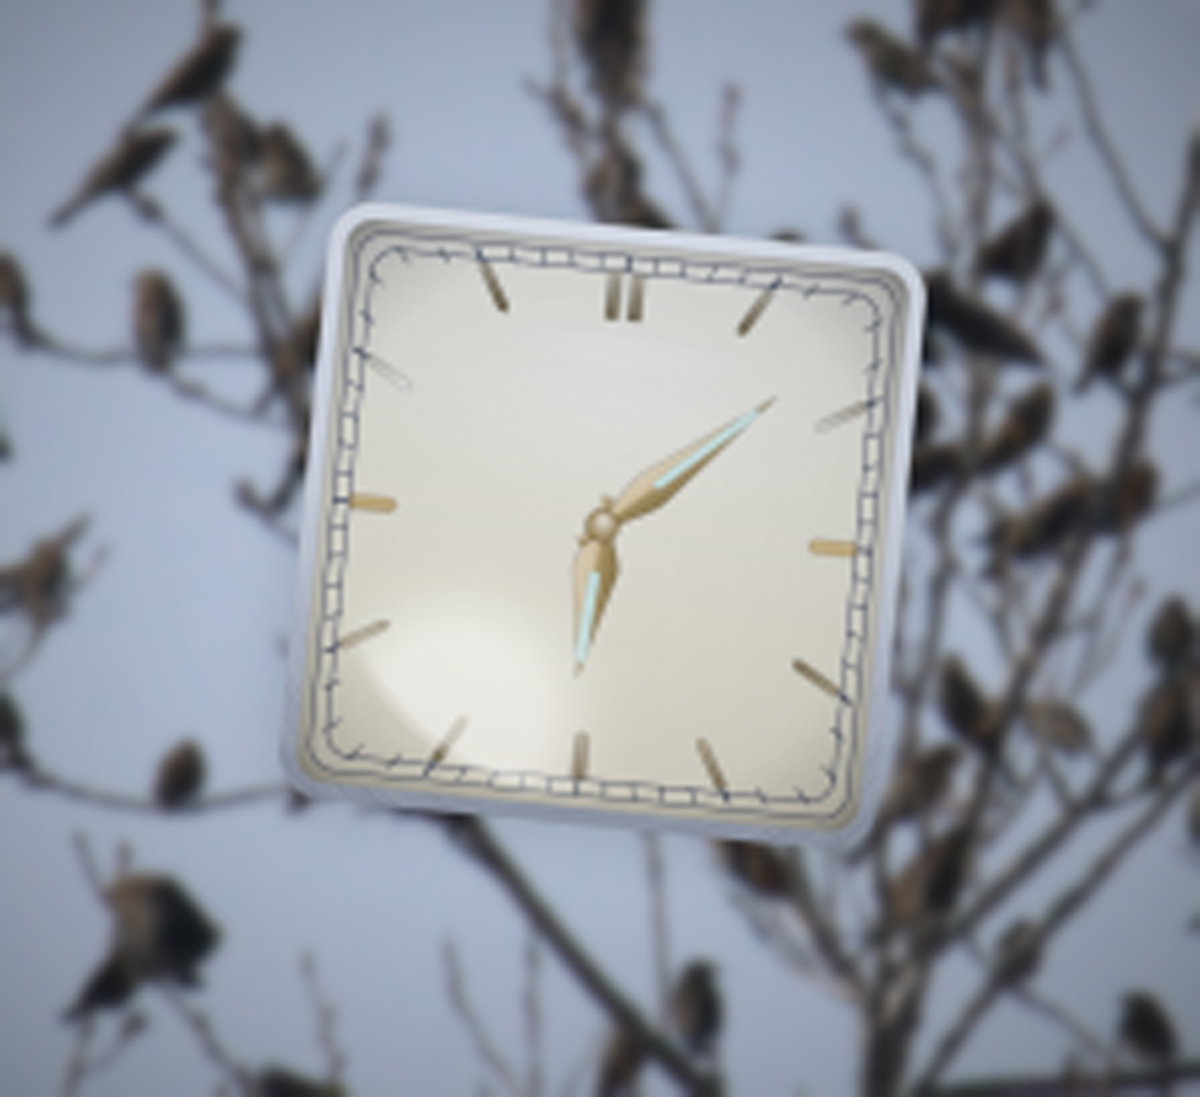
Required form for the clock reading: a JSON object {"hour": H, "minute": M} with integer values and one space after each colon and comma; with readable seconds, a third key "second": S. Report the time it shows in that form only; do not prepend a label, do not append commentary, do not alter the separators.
{"hour": 6, "minute": 8}
